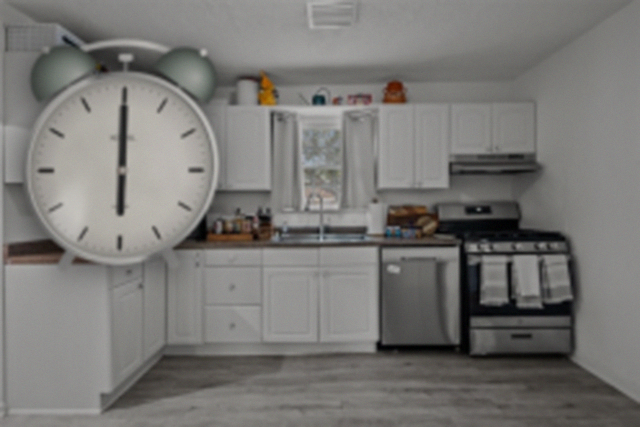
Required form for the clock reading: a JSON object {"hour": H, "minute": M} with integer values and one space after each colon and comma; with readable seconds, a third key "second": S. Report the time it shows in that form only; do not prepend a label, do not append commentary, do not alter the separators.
{"hour": 6, "minute": 0}
